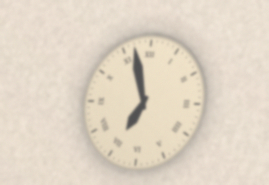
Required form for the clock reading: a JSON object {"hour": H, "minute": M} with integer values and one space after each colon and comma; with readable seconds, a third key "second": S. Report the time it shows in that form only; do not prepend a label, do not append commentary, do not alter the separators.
{"hour": 6, "minute": 57}
